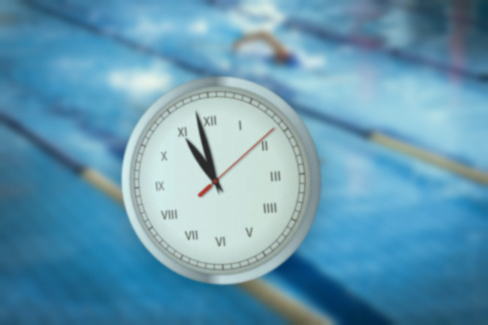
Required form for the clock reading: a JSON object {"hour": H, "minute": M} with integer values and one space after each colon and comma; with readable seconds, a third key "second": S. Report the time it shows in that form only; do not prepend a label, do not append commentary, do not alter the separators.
{"hour": 10, "minute": 58, "second": 9}
